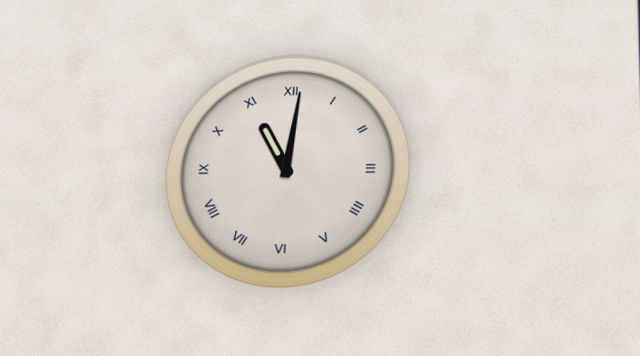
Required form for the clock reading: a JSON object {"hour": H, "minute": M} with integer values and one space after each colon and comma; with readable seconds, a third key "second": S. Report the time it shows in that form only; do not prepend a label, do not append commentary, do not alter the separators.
{"hour": 11, "minute": 1}
